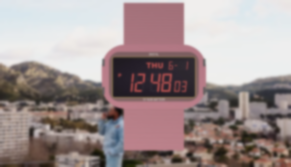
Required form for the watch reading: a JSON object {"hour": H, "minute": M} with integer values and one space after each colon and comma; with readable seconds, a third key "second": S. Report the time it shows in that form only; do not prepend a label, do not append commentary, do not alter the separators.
{"hour": 12, "minute": 48}
